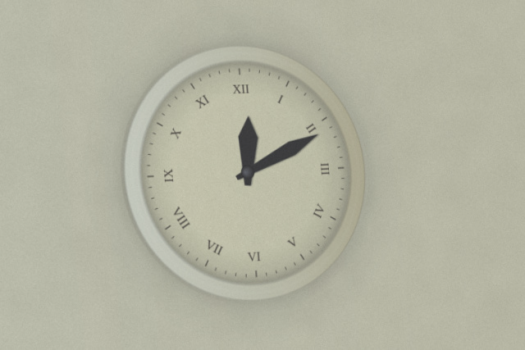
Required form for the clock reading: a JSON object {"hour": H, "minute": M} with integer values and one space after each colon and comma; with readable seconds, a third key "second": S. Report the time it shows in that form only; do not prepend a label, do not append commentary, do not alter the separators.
{"hour": 12, "minute": 11}
